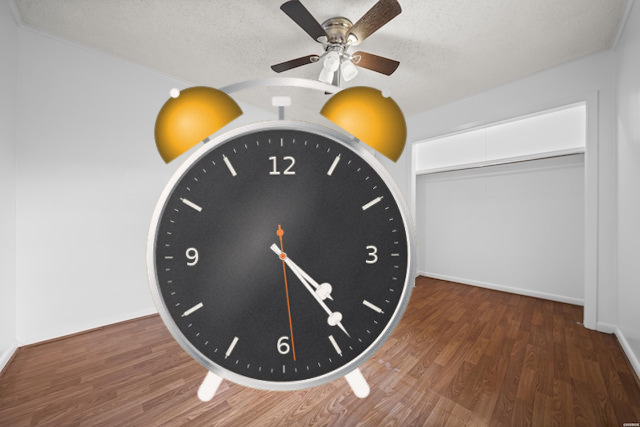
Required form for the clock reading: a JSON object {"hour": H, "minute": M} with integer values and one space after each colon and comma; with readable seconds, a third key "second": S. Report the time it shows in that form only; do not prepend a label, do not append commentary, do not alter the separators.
{"hour": 4, "minute": 23, "second": 29}
